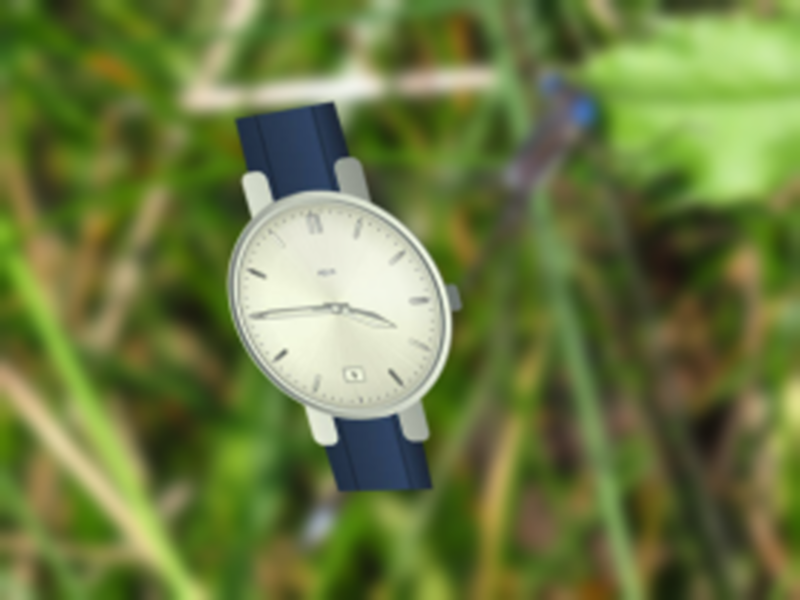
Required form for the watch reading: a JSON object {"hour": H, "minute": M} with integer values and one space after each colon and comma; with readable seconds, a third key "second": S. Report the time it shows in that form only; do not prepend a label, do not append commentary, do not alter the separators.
{"hour": 3, "minute": 45}
